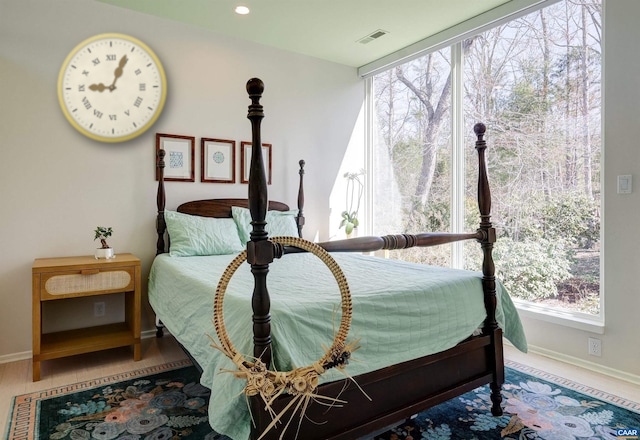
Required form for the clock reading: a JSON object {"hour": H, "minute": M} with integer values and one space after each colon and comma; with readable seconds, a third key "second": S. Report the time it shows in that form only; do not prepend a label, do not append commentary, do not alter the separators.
{"hour": 9, "minute": 4}
